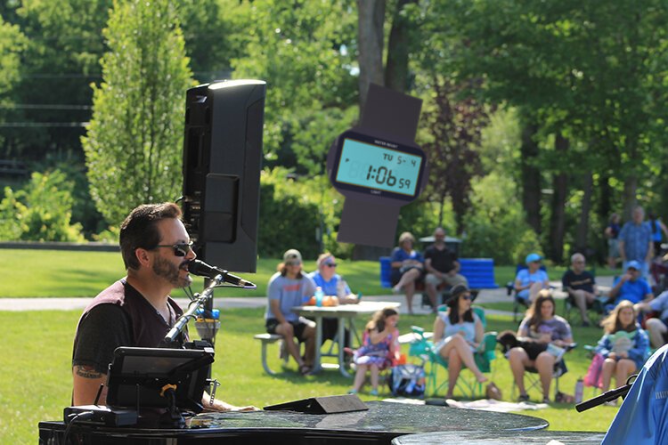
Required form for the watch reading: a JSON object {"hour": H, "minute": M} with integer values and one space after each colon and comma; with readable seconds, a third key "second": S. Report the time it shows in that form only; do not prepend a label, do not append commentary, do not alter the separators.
{"hour": 1, "minute": 6, "second": 59}
